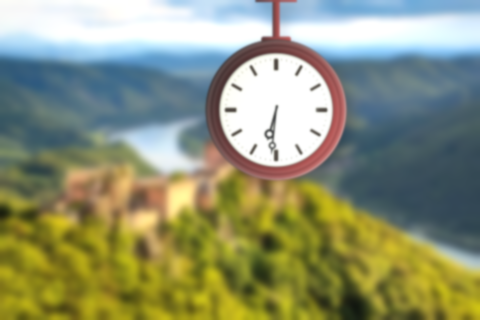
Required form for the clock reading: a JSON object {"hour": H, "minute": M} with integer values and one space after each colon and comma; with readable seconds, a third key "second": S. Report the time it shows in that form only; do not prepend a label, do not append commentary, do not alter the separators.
{"hour": 6, "minute": 31}
